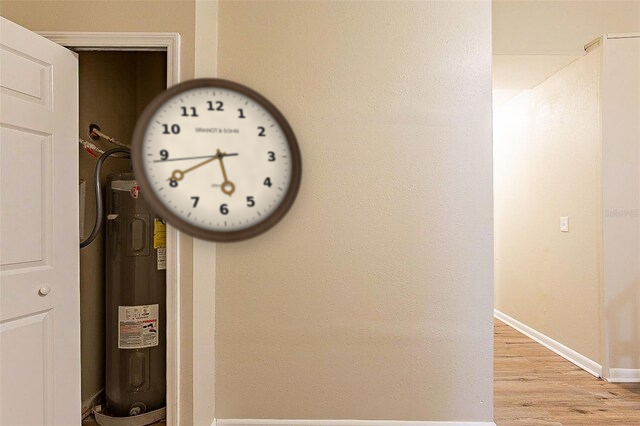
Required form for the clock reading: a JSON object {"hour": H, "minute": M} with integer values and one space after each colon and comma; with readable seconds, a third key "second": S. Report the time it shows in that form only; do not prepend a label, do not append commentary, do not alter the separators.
{"hour": 5, "minute": 40, "second": 44}
